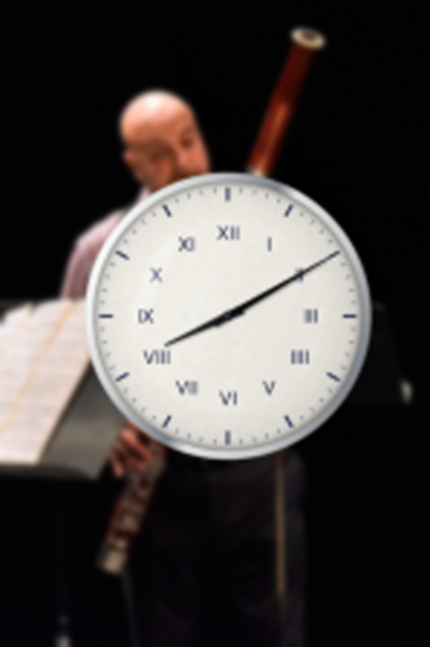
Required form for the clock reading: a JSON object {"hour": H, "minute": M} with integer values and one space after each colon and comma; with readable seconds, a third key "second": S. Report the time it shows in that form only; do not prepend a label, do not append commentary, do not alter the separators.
{"hour": 8, "minute": 10}
